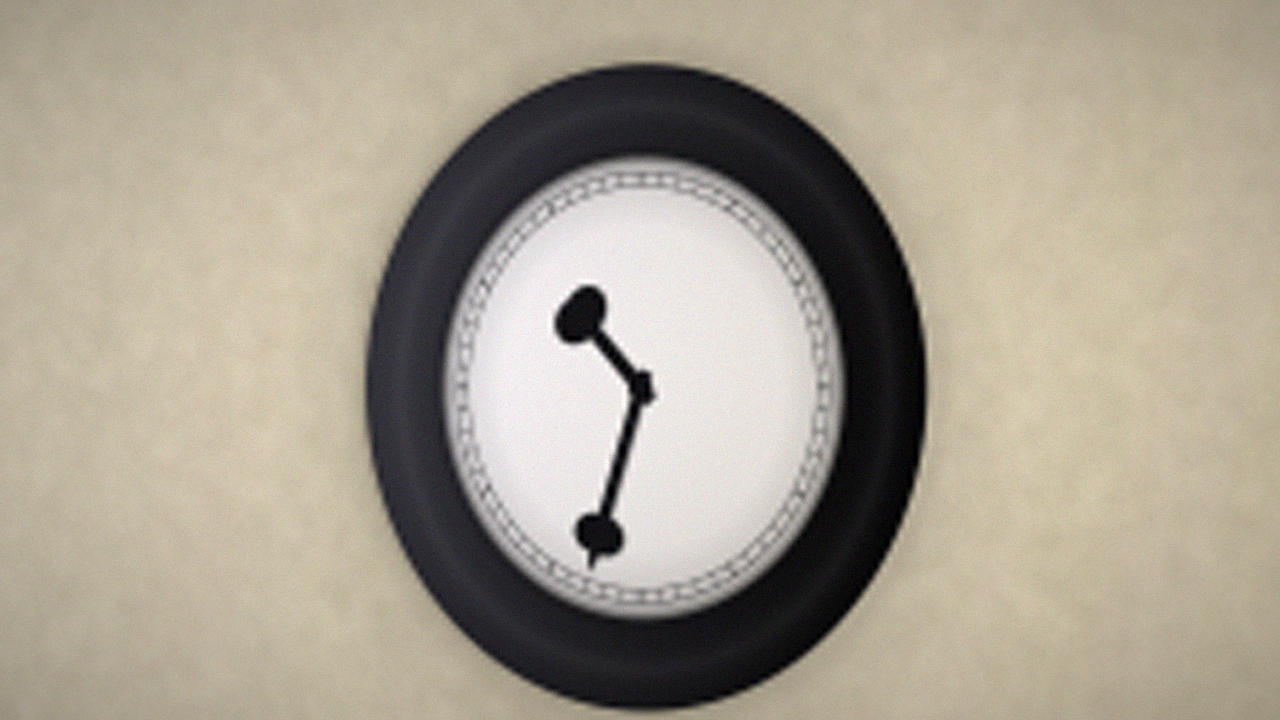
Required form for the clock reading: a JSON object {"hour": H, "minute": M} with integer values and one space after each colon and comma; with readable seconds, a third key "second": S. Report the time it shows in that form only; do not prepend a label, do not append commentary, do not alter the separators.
{"hour": 10, "minute": 33}
